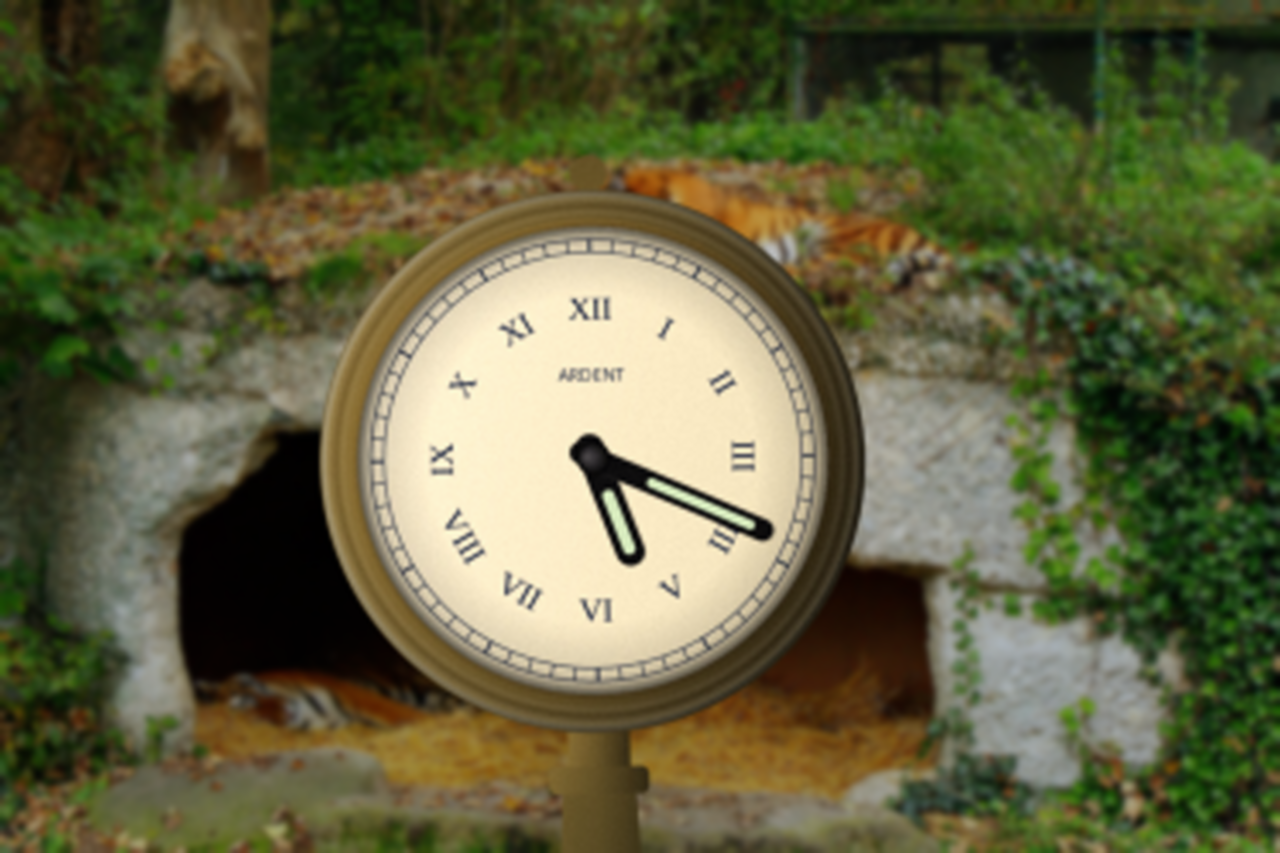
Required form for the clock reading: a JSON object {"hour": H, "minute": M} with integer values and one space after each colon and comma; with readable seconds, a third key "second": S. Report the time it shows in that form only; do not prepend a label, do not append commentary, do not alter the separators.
{"hour": 5, "minute": 19}
